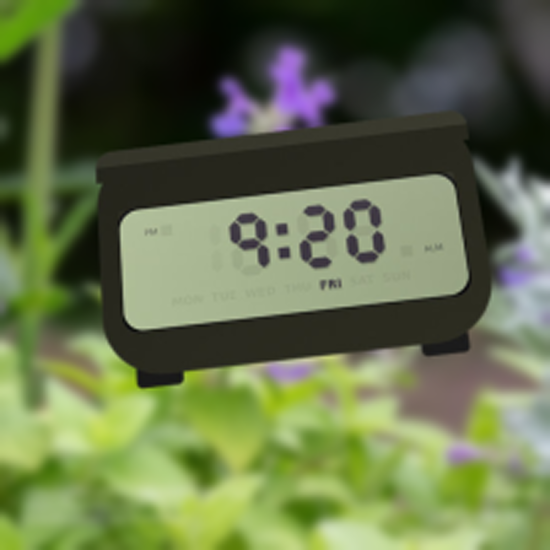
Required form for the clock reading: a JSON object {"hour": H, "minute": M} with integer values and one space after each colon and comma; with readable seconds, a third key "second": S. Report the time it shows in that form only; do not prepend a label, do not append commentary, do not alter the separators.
{"hour": 9, "minute": 20}
